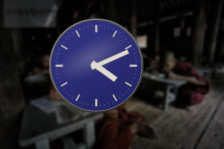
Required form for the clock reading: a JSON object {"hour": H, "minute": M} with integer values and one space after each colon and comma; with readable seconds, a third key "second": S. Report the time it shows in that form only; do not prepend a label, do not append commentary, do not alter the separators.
{"hour": 4, "minute": 11}
